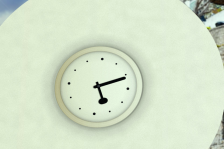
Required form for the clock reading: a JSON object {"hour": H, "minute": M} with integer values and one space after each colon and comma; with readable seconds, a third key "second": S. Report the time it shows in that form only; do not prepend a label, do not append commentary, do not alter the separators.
{"hour": 5, "minute": 11}
